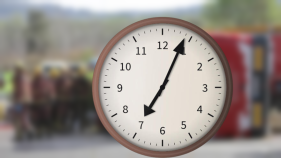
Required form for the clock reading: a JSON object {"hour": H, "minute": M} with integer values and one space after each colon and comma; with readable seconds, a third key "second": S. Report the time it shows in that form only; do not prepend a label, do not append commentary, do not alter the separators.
{"hour": 7, "minute": 4}
